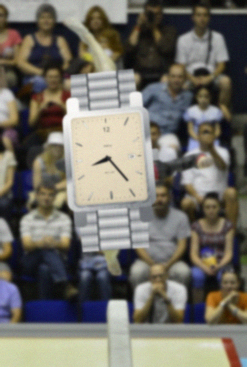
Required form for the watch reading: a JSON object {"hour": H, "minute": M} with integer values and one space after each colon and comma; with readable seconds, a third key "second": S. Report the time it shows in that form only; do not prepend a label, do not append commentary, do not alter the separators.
{"hour": 8, "minute": 24}
